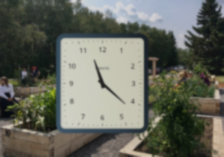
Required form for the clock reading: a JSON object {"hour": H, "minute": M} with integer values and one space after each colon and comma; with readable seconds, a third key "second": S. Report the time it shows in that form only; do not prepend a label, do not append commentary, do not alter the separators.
{"hour": 11, "minute": 22}
